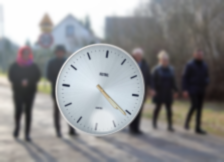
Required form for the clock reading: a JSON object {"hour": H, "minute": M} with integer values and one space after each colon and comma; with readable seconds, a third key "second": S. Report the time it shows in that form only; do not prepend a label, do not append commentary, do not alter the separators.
{"hour": 4, "minute": 21}
